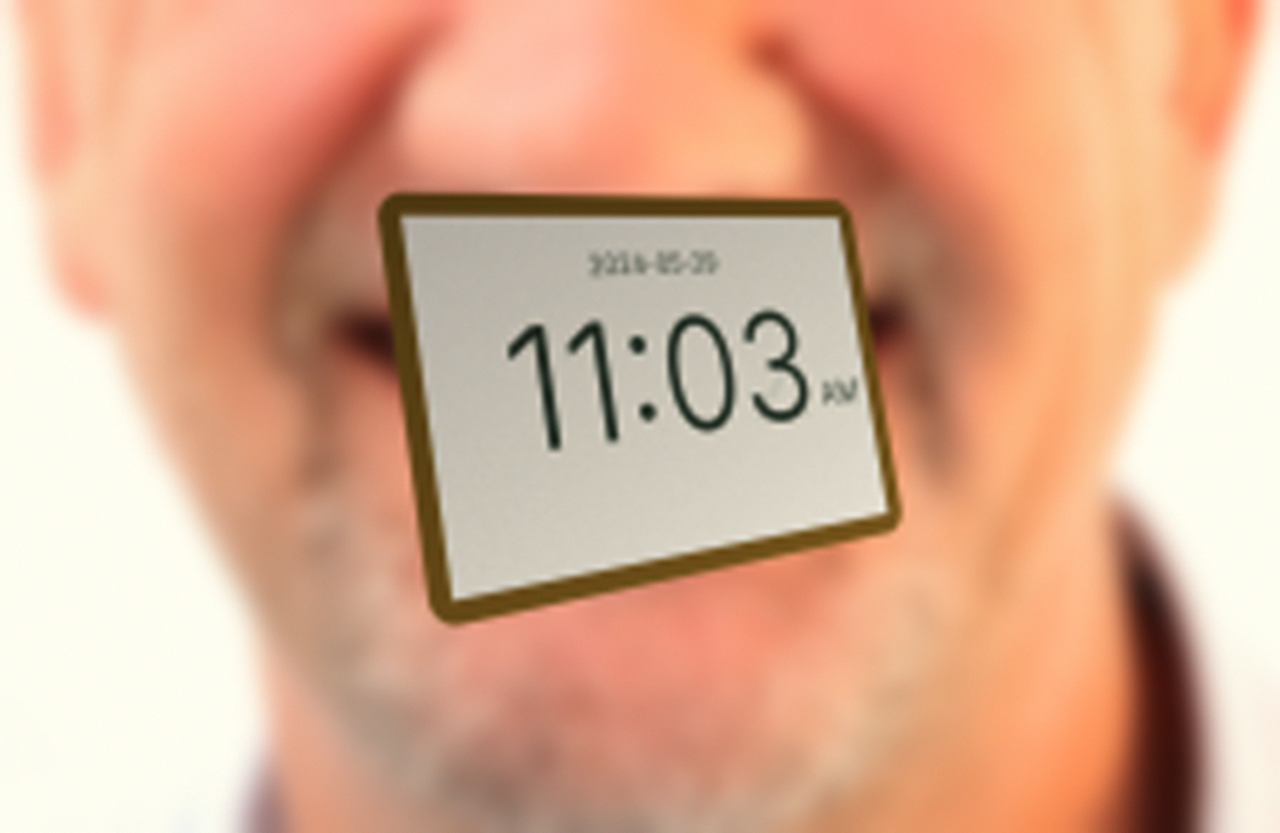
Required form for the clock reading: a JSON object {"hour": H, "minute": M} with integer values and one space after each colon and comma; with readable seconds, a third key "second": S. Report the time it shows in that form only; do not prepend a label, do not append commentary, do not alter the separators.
{"hour": 11, "minute": 3}
